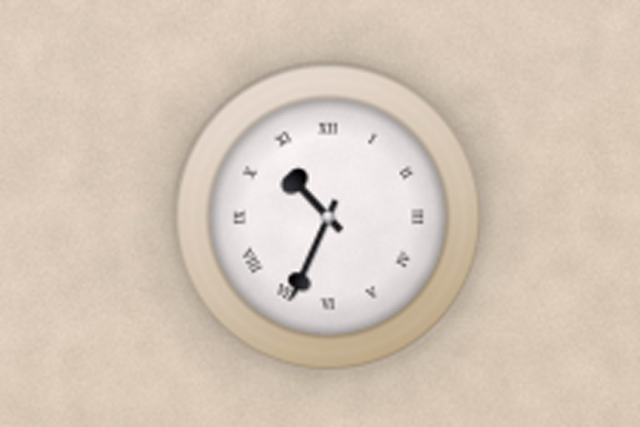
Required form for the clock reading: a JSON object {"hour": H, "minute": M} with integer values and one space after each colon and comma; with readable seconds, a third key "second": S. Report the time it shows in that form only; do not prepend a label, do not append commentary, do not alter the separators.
{"hour": 10, "minute": 34}
